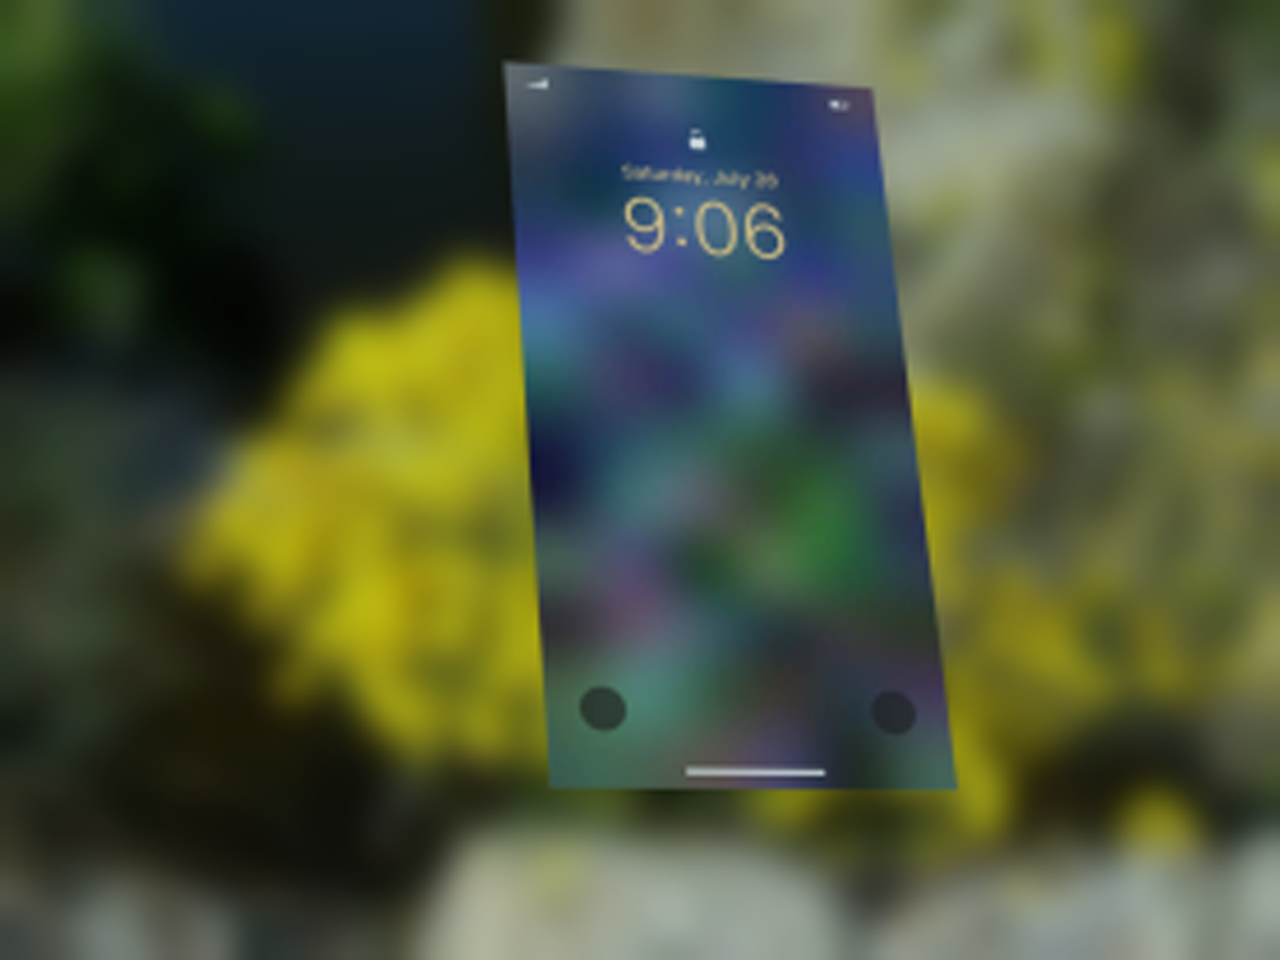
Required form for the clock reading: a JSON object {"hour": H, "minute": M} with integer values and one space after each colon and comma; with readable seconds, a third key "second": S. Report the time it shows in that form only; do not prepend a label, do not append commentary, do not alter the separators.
{"hour": 9, "minute": 6}
